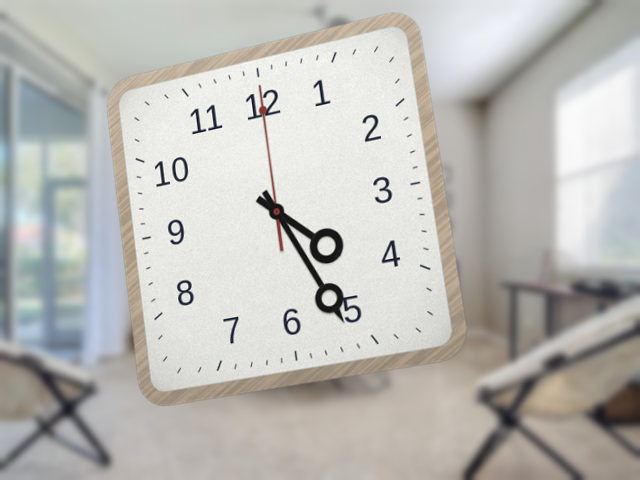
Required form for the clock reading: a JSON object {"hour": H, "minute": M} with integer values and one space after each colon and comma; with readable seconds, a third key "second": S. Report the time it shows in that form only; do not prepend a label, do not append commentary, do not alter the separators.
{"hour": 4, "minute": 26, "second": 0}
